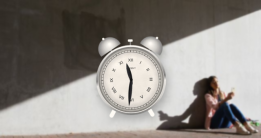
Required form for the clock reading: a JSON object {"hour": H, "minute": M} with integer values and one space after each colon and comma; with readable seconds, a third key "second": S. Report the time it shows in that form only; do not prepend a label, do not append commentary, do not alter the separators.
{"hour": 11, "minute": 31}
